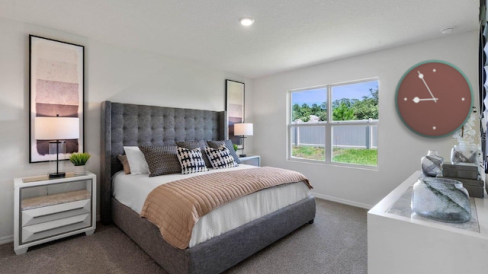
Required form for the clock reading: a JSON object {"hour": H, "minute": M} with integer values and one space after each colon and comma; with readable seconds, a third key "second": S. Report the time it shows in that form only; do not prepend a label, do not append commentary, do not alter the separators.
{"hour": 8, "minute": 55}
